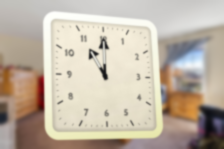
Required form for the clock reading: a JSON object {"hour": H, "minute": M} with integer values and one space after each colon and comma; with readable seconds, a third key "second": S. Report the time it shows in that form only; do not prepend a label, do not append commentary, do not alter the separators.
{"hour": 11, "minute": 0}
